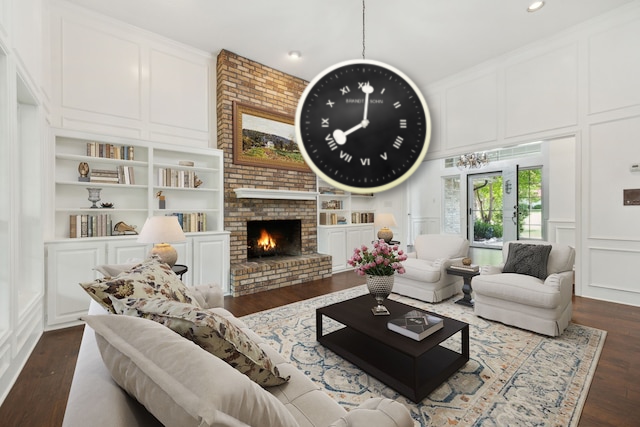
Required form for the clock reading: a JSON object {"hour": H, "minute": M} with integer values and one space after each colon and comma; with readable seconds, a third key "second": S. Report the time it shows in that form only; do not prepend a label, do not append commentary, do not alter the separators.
{"hour": 8, "minute": 1}
